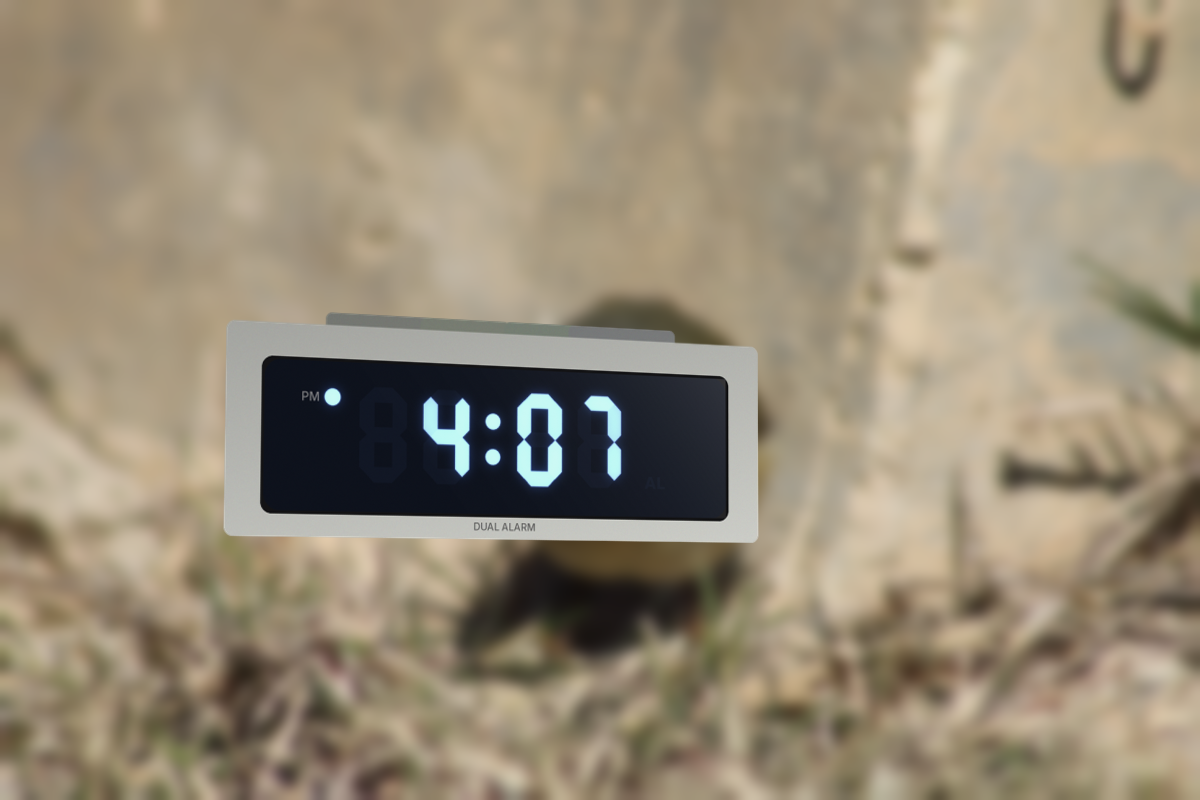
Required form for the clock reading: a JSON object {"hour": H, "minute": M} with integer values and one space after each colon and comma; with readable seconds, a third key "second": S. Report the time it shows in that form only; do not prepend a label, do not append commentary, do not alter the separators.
{"hour": 4, "minute": 7}
